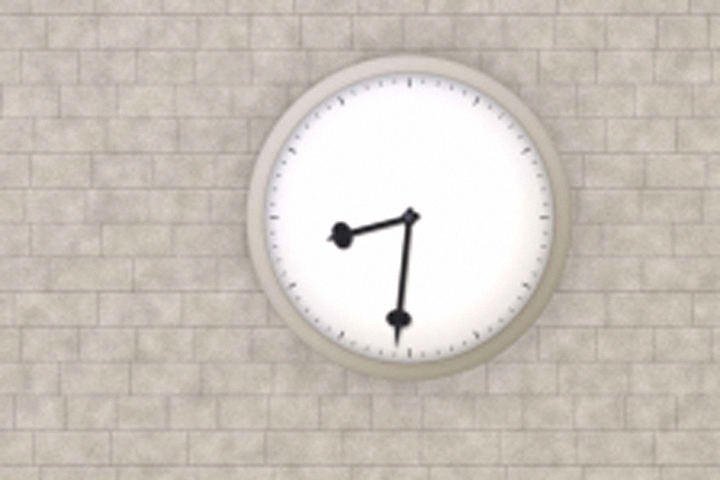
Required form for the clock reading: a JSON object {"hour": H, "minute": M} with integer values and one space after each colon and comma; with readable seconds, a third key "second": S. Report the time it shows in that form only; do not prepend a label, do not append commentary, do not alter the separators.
{"hour": 8, "minute": 31}
